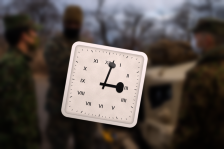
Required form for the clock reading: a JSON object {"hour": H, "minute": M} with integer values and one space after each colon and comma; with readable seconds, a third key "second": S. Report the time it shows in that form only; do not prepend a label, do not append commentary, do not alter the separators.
{"hour": 3, "minute": 2}
